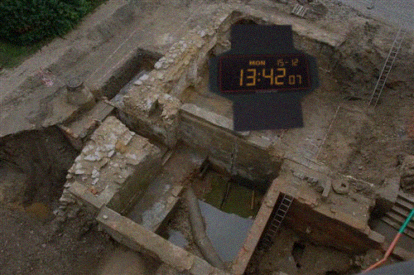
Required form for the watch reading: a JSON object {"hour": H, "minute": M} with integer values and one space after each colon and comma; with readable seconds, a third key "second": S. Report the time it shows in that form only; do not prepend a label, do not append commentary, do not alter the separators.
{"hour": 13, "minute": 42}
